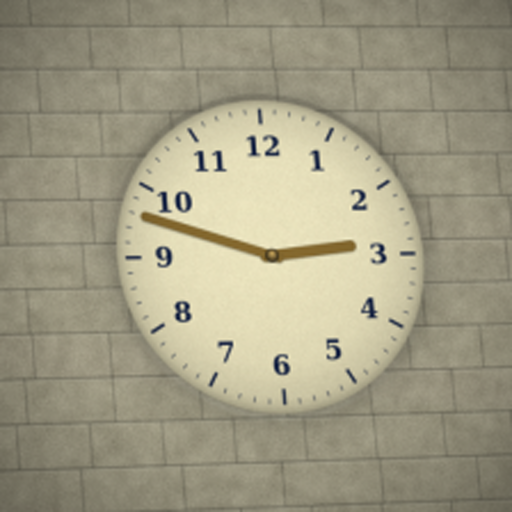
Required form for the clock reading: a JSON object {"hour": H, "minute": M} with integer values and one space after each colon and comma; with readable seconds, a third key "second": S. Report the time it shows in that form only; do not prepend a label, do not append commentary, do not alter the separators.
{"hour": 2, "minute": 48}
